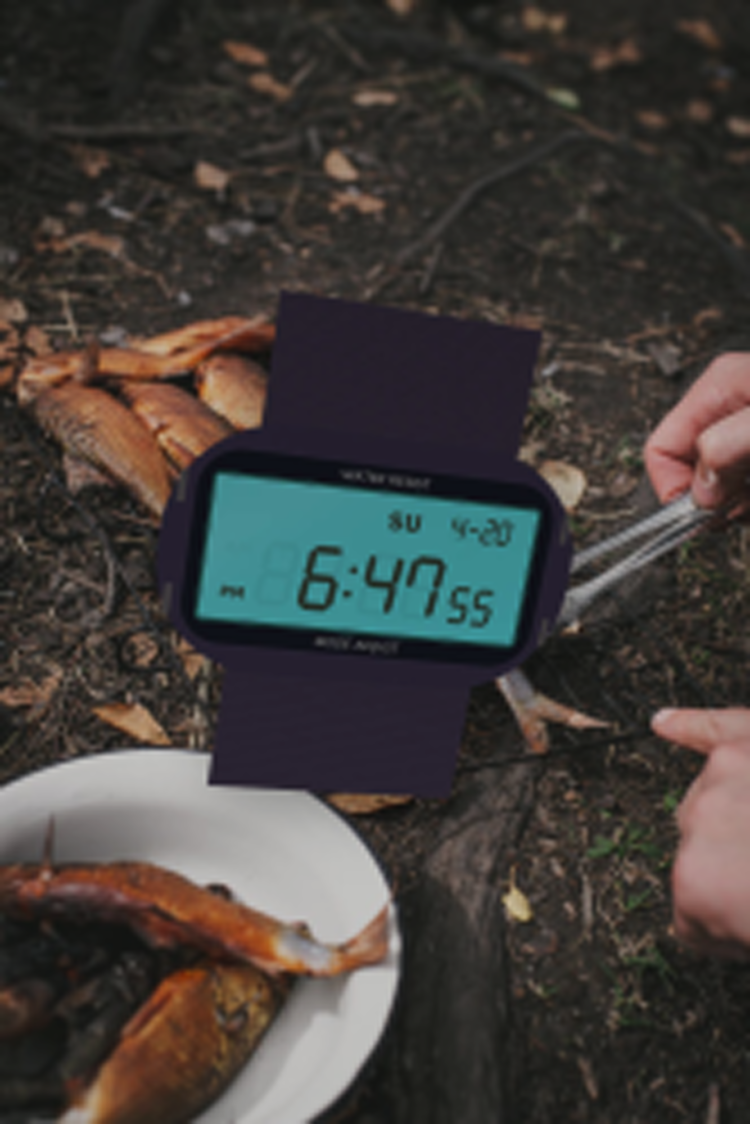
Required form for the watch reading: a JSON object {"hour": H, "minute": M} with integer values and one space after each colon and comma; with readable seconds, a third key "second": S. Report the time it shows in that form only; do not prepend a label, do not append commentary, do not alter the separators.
{"hour": 6, "minute": 47, "second": 55}
